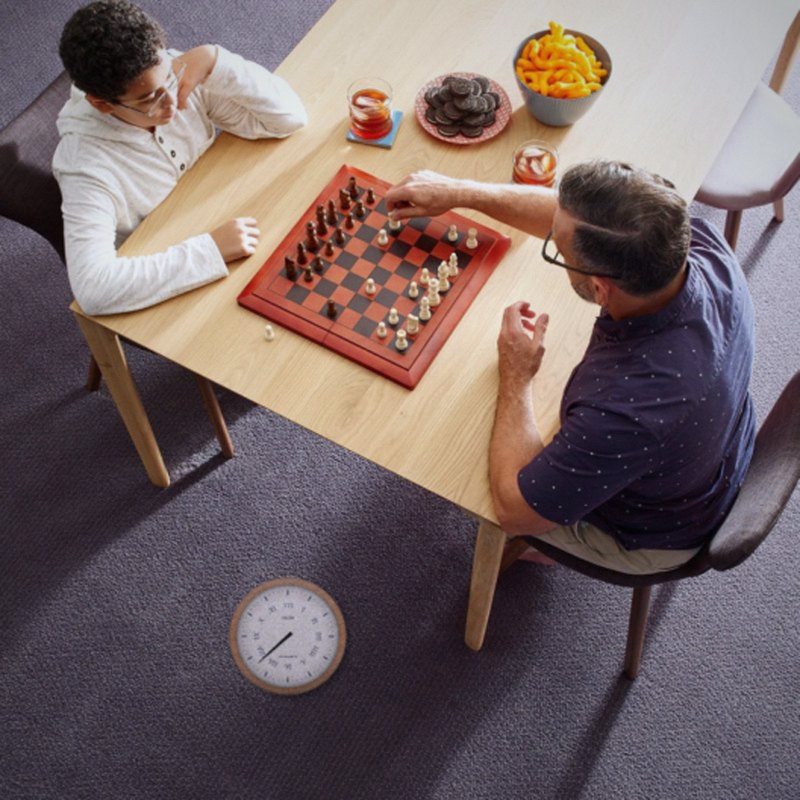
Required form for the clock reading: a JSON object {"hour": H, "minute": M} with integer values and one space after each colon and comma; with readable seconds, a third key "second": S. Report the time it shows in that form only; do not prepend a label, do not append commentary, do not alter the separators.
{"hour": 7, "minute": 38}
